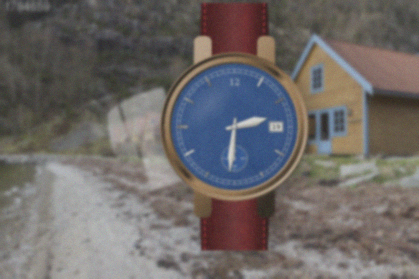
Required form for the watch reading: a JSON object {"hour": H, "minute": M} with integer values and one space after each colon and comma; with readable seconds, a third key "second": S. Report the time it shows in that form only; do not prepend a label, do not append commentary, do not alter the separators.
{"hour": 2, "minute": 31}
